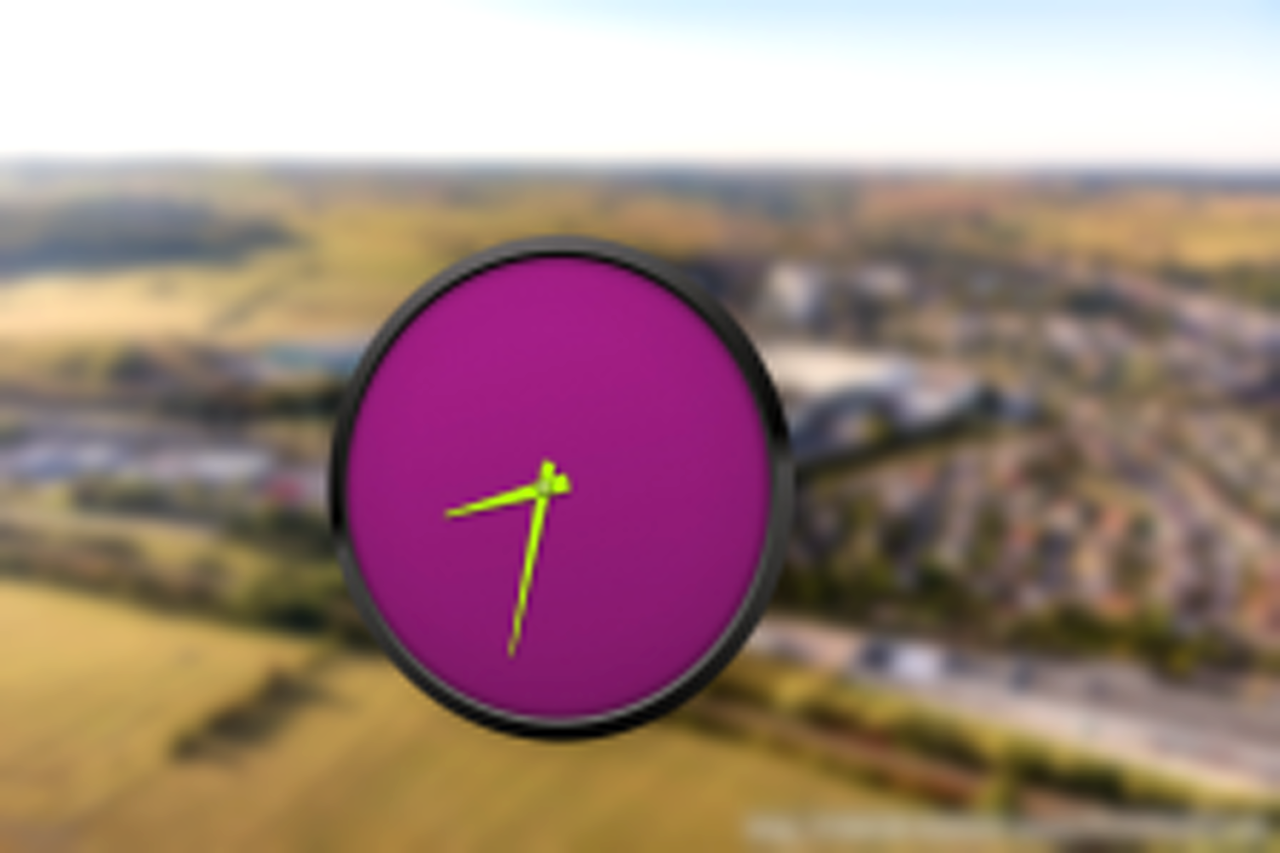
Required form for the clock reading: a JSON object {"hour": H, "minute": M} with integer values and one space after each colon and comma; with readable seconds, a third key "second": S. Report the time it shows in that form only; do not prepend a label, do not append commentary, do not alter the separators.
{"hour": 8, "minute": 32}
